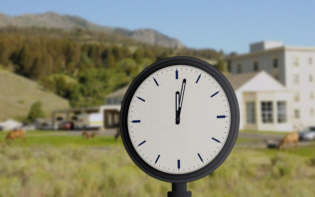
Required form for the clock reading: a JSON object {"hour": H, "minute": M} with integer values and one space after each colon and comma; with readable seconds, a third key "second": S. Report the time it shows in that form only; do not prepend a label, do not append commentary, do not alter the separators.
{"hour": 12, "minute": 2}
